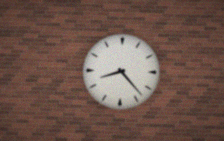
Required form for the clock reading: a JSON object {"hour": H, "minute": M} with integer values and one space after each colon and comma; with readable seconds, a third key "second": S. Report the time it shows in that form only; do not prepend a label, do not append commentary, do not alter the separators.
{"hour": 8, "minute": 23}
